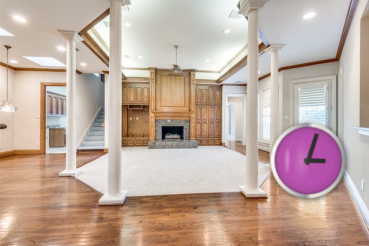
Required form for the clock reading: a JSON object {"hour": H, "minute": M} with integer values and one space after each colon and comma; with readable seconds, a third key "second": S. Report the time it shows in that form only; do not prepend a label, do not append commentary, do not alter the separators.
{"hour": 3, "minute": 3}
